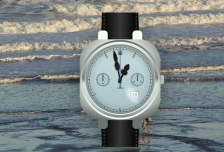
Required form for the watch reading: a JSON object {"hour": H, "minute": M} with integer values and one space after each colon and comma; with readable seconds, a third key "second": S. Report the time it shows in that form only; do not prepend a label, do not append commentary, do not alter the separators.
{"hour": 12, "minute": 58}
